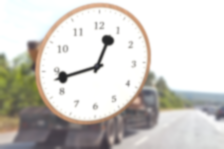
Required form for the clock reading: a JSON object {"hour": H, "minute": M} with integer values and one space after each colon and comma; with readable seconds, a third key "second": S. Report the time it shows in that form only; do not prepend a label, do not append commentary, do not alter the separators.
{"hour": 12, "minute": 43}
